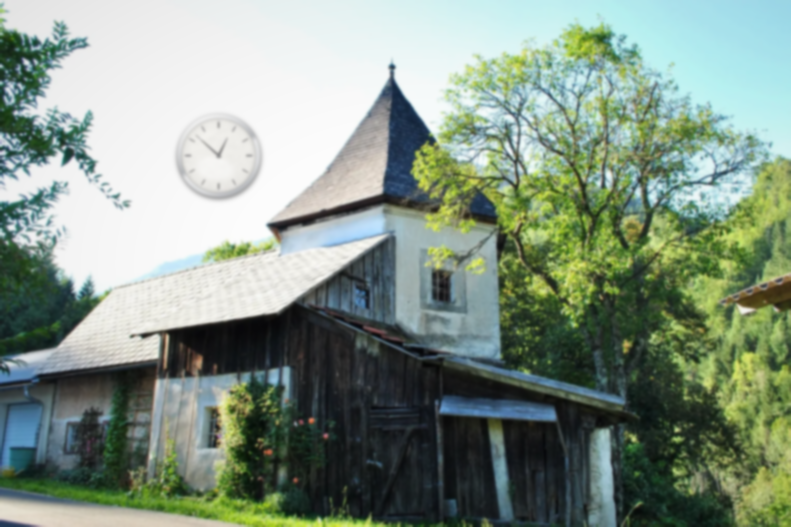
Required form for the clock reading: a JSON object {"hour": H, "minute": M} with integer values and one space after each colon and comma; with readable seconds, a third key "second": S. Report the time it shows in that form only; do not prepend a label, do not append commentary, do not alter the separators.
{"hour": 12, "minute": 52}
